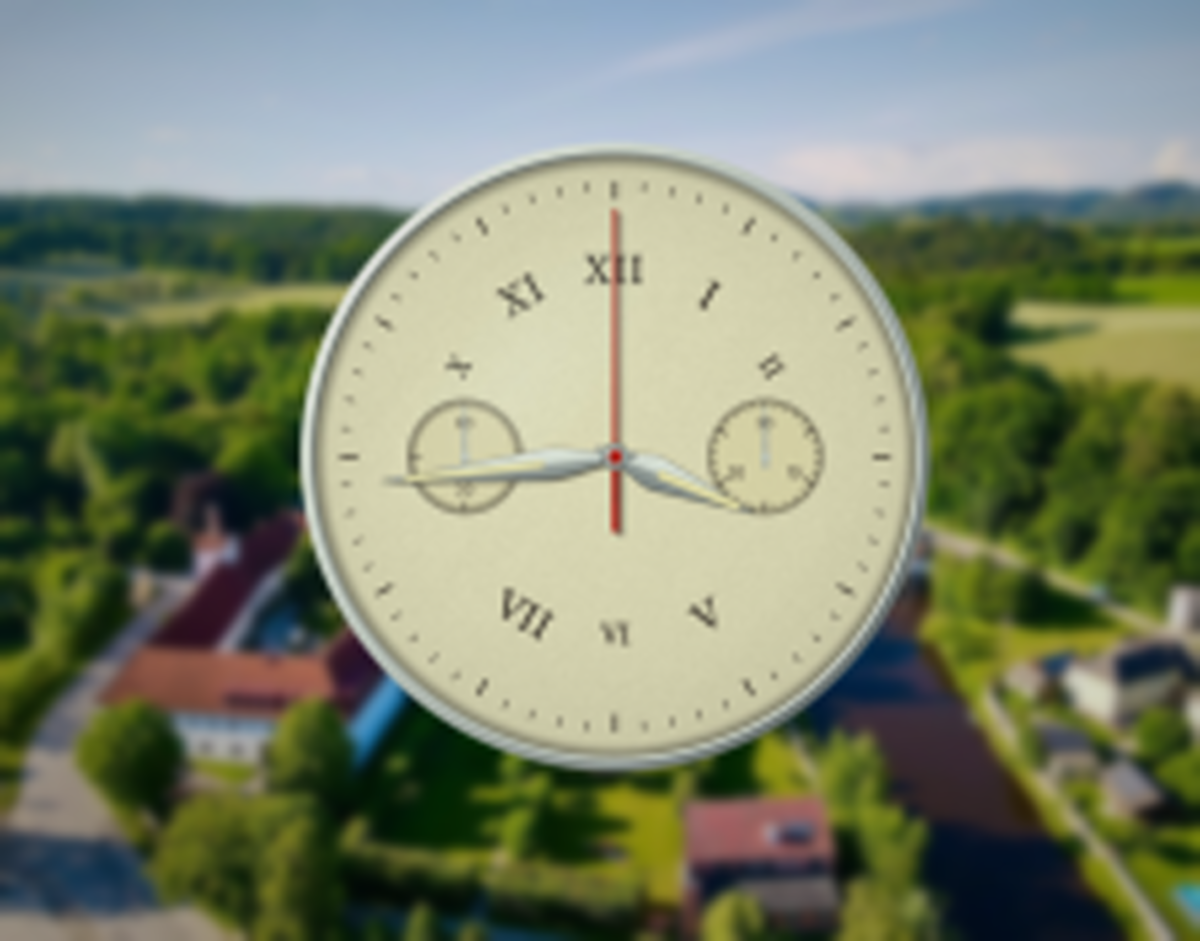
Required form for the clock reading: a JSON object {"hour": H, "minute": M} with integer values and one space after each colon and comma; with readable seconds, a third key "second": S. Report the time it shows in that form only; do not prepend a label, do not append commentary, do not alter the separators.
{"hour": 3, "minute": 44}
